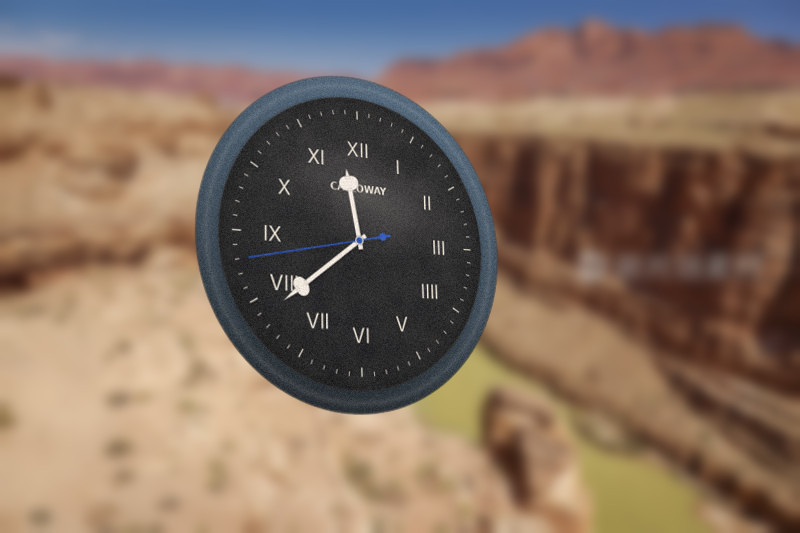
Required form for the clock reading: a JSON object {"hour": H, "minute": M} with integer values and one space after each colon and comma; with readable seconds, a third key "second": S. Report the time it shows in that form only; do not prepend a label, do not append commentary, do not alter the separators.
{"hour": 11, "minute": 38, "second": 43}
